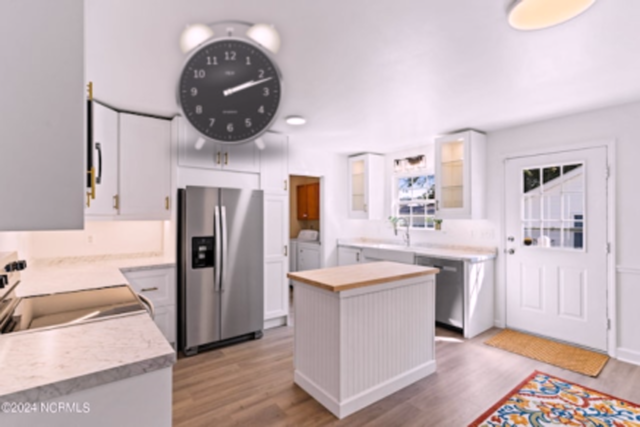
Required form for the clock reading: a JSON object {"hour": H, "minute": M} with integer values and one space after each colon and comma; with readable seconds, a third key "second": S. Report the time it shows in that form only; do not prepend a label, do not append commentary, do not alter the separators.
{"hour": 2, "minute": 12}
